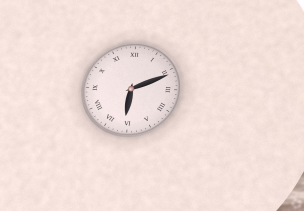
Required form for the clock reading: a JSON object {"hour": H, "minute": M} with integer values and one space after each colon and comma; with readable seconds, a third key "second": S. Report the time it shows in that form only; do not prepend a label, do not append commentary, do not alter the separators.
{"hour": 6, "minute": 11}
